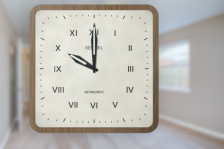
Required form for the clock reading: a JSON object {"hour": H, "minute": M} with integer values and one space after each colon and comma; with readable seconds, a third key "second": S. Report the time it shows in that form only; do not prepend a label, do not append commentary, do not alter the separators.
{"hour": 10, "minute": 0}
